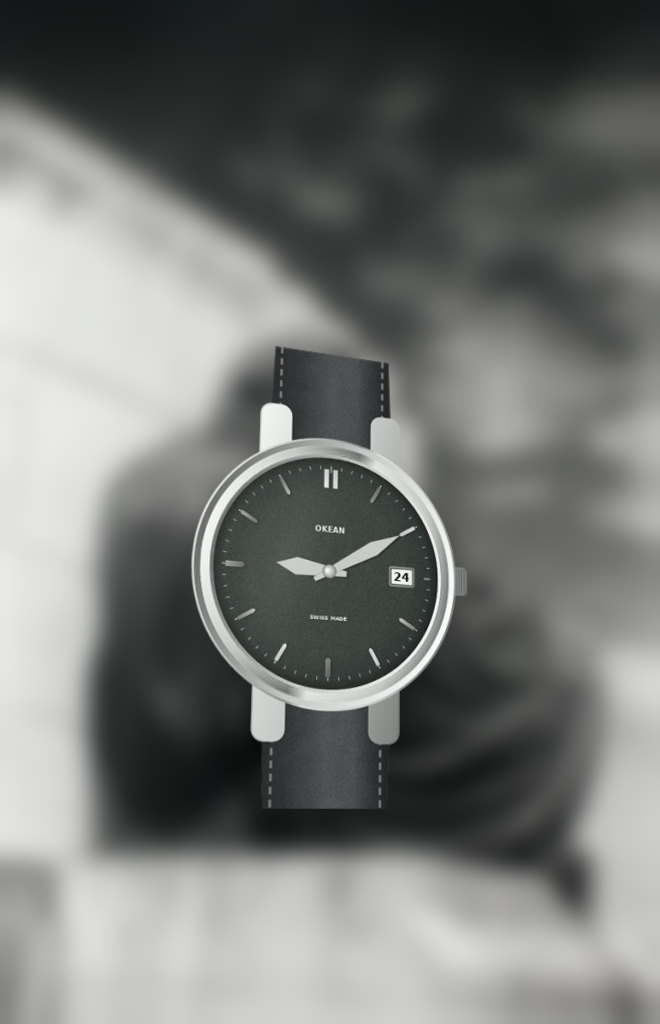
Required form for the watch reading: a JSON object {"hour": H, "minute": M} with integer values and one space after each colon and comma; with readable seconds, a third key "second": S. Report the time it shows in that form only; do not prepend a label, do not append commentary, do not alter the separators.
{"hour": 9, "minute": 10}
